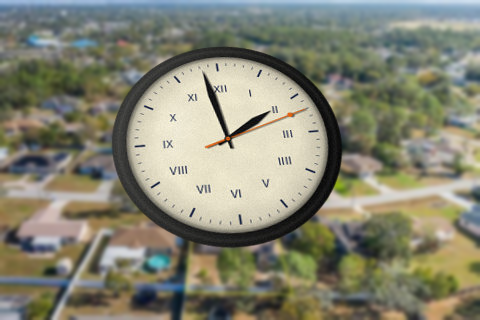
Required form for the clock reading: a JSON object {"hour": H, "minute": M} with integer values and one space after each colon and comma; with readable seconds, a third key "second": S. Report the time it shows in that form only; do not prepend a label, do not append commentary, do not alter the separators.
{"hour": 1, "minute": 58, "second": 12}
